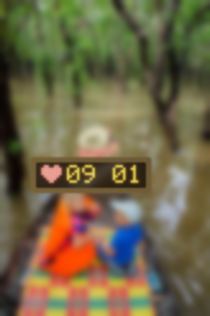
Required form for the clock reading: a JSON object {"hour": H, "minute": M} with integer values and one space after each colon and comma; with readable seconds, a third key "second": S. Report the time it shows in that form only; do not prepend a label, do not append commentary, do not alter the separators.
{"hour": 9, "minute": 1}
